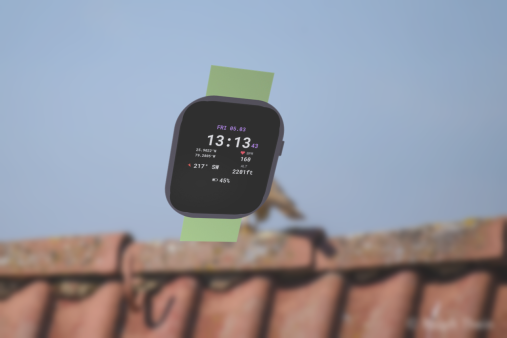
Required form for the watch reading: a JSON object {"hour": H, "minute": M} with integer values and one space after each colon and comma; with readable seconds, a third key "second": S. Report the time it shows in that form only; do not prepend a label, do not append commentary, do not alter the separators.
{"hour": 13, "minute": 13}
